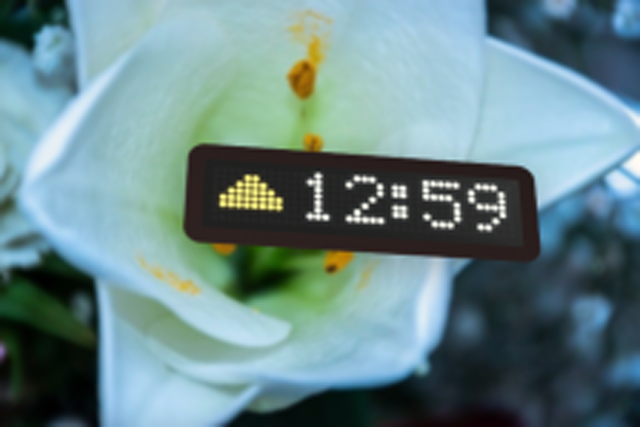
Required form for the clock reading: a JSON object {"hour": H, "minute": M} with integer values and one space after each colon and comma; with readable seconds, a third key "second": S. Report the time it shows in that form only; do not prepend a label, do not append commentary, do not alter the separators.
{"hour": 12, "minute": 59}
